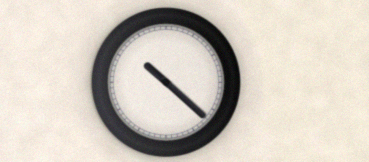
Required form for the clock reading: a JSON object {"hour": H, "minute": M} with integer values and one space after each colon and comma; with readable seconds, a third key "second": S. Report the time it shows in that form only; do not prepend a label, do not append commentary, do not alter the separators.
{"hour": 10, "minute": 22}
